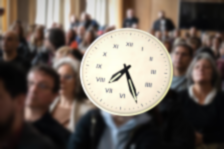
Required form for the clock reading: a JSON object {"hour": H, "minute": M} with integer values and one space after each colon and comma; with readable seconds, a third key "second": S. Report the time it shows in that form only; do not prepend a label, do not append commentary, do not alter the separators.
{"hour": 7, "minute": 26}
